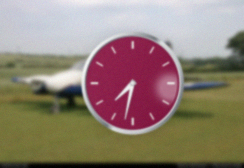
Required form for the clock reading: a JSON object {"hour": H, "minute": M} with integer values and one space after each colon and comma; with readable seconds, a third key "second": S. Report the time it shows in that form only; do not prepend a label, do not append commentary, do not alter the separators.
{"hour": 7, "minute": 32}
